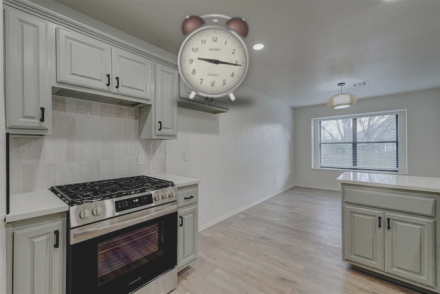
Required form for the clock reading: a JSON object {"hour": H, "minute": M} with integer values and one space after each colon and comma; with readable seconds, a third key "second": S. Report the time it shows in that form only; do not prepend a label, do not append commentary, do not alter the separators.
{"hour": 9, "minute": 16}
